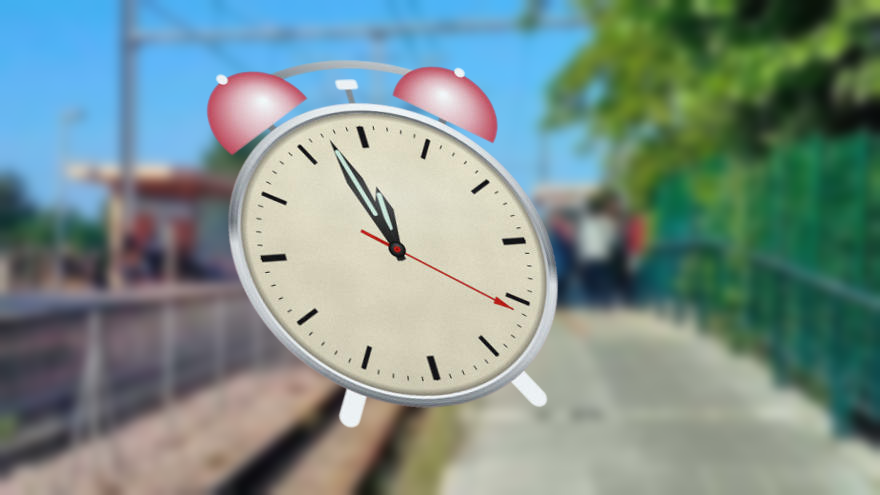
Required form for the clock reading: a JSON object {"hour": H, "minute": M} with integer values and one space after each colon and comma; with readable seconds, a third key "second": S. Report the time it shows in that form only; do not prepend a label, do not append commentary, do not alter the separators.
{"hour": 11, "minute": 57, "second": 21}
